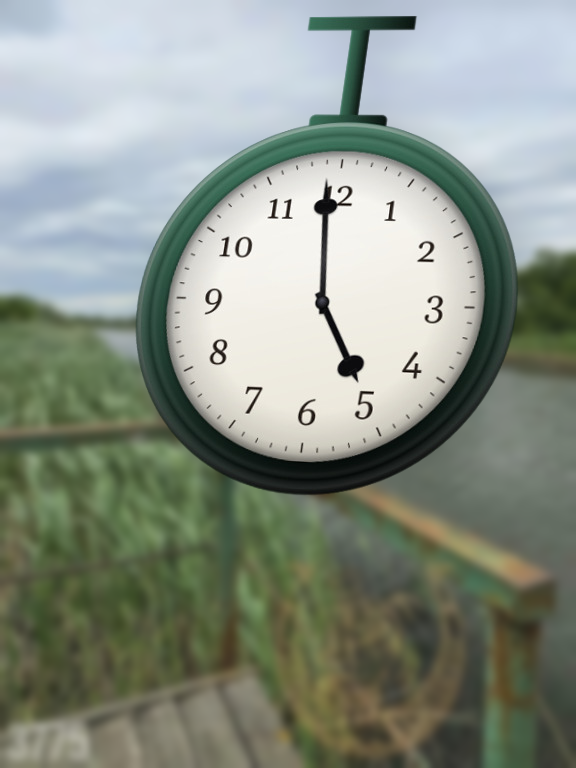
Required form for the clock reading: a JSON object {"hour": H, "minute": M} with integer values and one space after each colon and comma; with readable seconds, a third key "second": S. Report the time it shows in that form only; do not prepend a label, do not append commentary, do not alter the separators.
{"hour": 4, "minute": 59}
